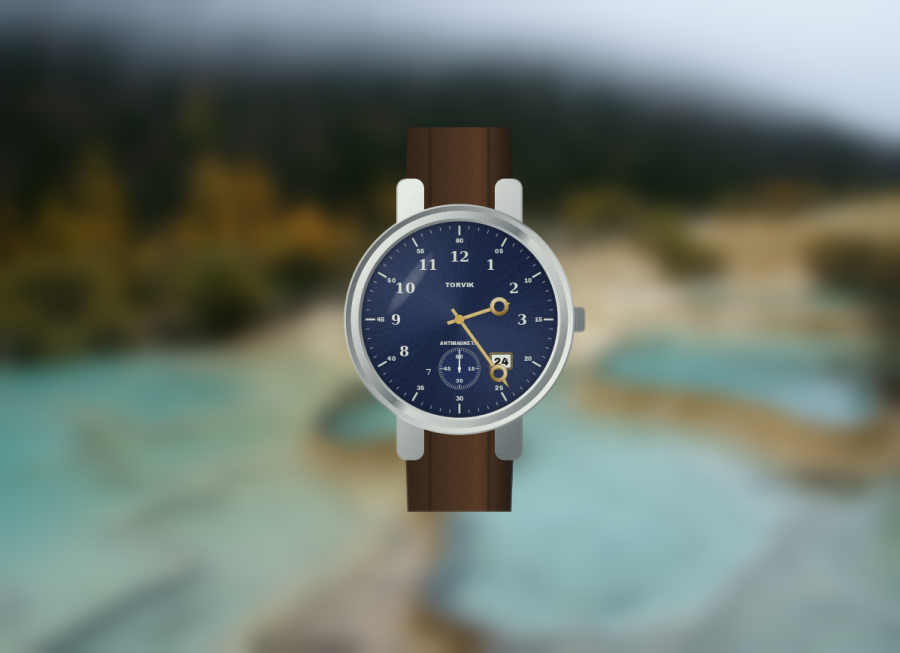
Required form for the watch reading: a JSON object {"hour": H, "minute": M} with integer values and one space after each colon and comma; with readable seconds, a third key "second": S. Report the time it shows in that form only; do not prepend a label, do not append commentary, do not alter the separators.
{"hour": 2, "minute": 24}
